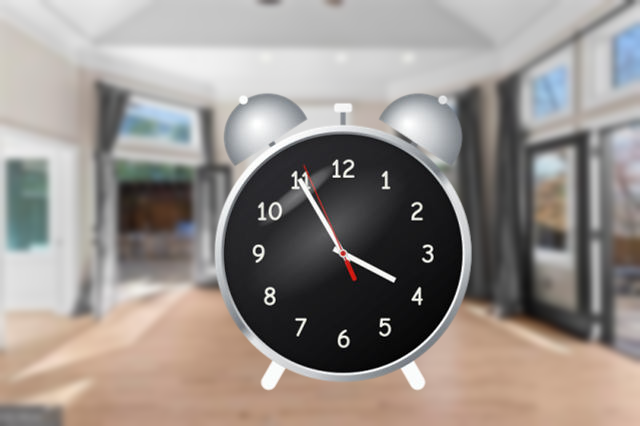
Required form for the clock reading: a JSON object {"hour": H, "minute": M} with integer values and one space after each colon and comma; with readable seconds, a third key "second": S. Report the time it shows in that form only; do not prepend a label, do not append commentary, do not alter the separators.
{"hour": 3, "minute": 54, "second": 56}
